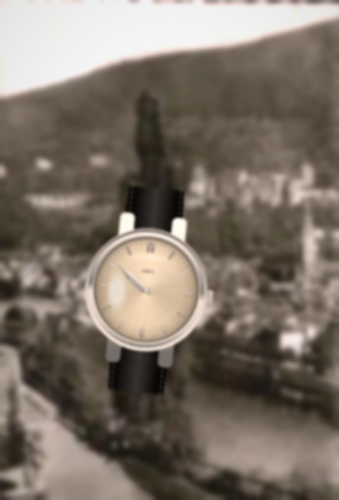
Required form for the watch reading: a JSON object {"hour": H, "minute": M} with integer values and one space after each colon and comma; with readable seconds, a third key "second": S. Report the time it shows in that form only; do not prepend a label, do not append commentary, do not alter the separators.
{"hour": 9, "minute": 51}
